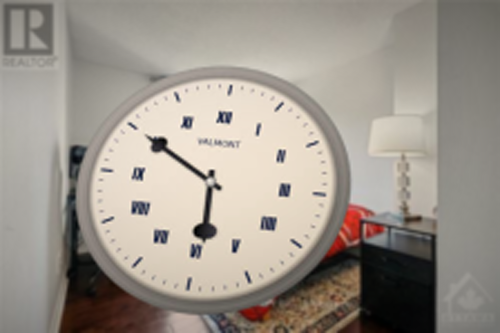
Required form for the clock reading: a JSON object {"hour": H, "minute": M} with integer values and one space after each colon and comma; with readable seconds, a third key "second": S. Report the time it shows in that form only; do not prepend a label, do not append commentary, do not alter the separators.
{"hour": 5, "minute": 50}
